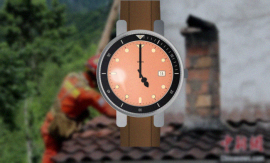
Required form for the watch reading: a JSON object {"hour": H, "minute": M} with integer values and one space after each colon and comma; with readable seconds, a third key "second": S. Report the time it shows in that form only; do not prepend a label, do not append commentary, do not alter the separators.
{"hour": 5, "minute": 0}
